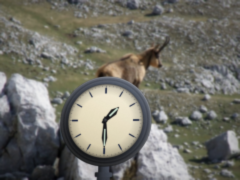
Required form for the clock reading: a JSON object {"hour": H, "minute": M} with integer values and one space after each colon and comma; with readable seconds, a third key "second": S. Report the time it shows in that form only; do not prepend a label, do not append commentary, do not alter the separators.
{"hour": 1, "minute": 30}
